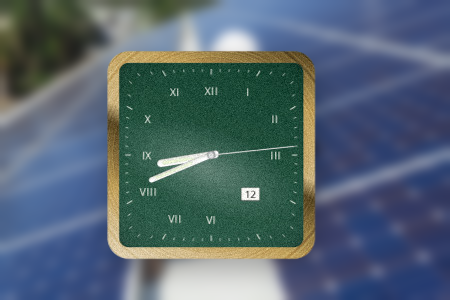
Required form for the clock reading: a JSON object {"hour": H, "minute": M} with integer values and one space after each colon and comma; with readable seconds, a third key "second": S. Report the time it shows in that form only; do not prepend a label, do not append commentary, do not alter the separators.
{"hour": 8, "minute": 41, "second": 14}
